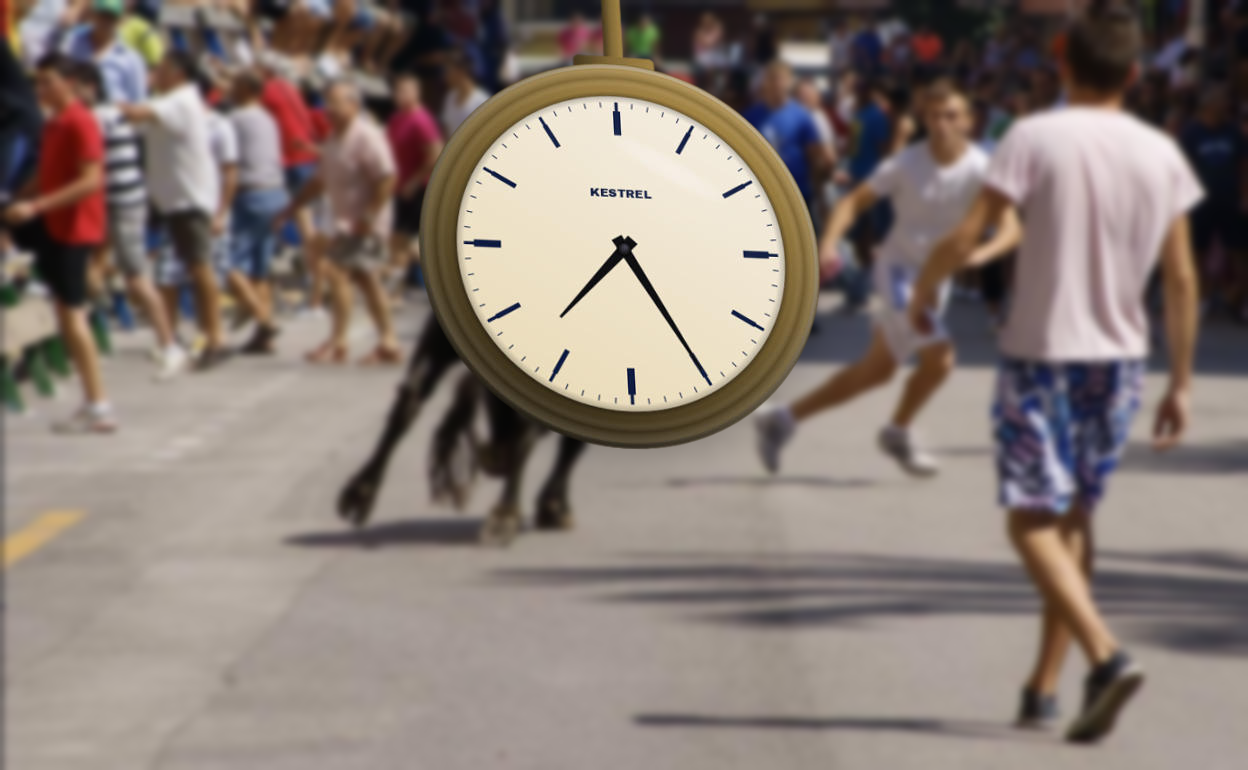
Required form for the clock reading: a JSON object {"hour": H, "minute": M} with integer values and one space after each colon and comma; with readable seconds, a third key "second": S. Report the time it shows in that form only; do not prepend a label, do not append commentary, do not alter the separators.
{"hour": 7, "minute": 25}
